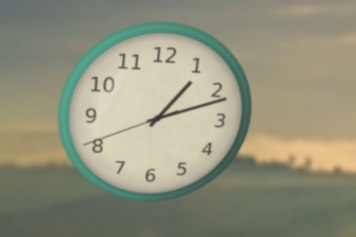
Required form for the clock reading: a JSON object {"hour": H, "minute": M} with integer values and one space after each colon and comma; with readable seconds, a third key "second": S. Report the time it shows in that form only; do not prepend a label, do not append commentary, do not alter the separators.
{"hour": 1, "minute": 11, "second": 41}
